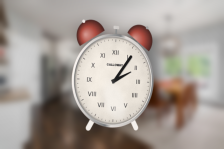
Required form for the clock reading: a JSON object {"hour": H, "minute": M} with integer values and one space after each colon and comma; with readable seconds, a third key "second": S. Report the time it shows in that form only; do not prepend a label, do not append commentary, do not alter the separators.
{"hour": 2, "minute": 6}
